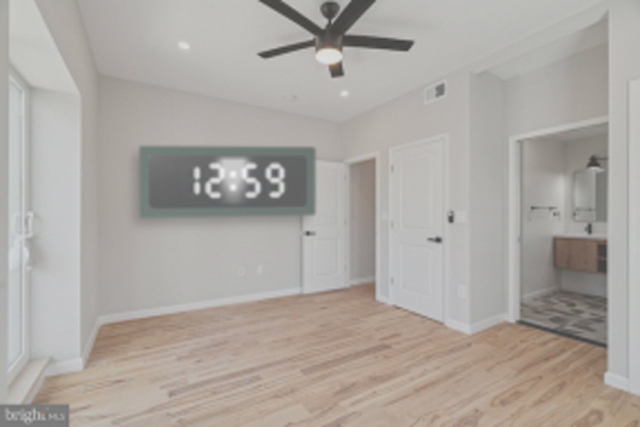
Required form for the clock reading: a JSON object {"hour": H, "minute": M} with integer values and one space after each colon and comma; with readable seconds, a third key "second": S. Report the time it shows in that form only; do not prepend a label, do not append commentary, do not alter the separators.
{"hour": 12, "minute": 59}
